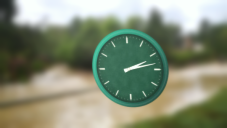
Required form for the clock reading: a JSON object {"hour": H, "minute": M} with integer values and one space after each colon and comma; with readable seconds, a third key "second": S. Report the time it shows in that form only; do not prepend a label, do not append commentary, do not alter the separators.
{"hour": 2, "minute": 13}
